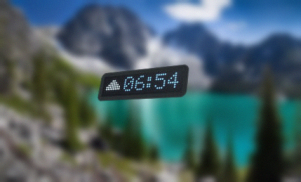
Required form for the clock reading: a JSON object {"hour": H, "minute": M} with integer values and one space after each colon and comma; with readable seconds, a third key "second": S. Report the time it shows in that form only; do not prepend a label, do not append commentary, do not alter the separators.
{"hour": 6, "minute": 54}
